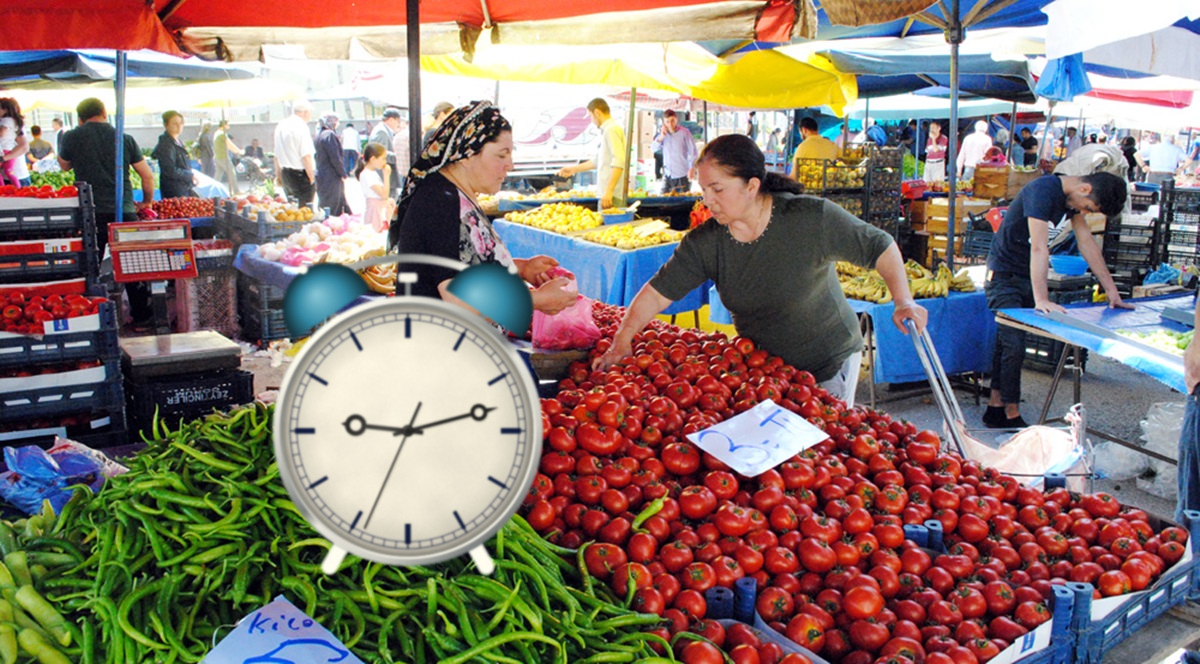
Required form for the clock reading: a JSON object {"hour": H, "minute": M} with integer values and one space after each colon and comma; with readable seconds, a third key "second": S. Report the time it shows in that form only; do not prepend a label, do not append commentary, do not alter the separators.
{"hour": 9, "minute": 12, "second": 34}
